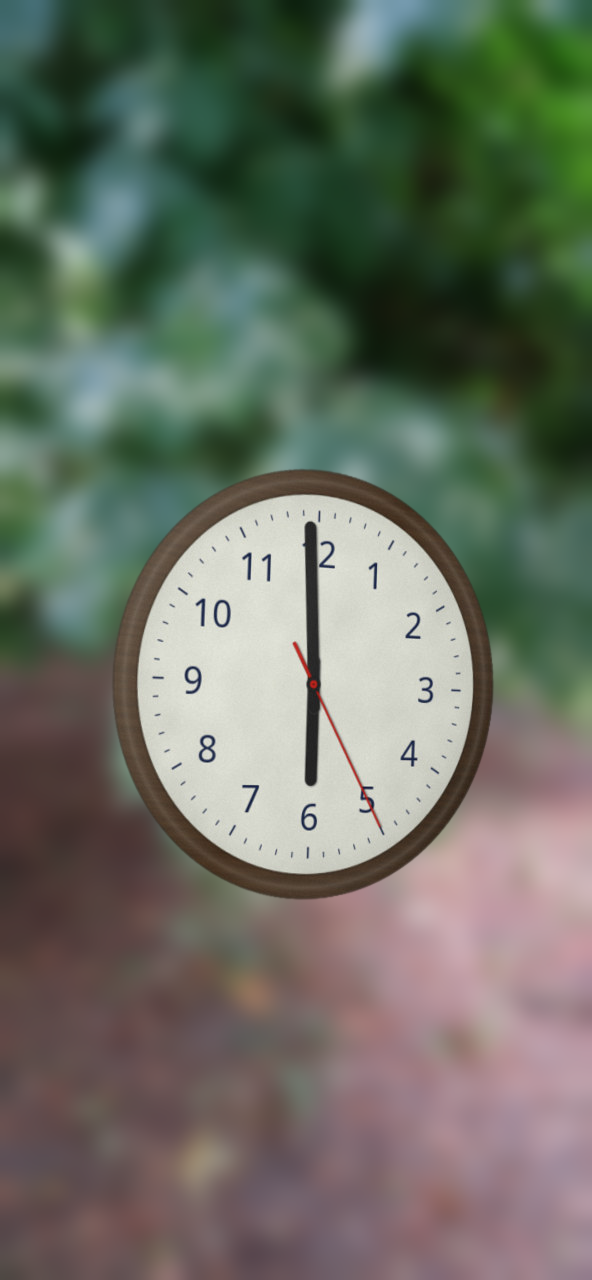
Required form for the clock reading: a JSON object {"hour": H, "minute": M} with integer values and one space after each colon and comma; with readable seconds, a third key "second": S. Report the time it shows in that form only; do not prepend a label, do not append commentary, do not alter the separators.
{"hour": 5, "minute": 59, "second": 25}
